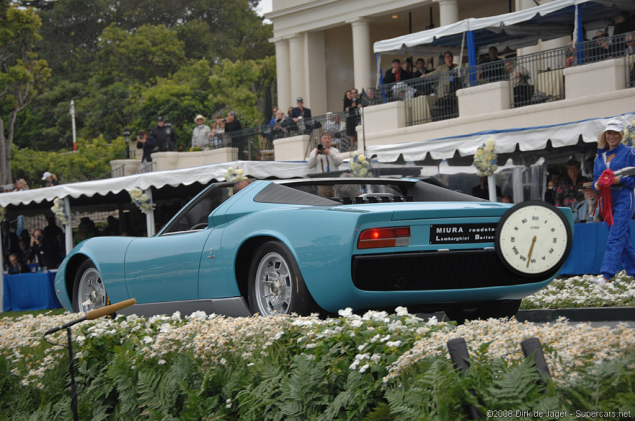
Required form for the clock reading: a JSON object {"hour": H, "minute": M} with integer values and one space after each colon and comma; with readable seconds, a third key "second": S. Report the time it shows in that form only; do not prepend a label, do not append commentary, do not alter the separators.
{"hour": 6, "minute": 32}
